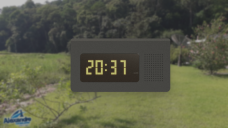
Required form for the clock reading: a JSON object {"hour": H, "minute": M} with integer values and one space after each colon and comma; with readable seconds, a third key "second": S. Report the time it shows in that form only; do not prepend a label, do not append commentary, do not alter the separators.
{"hour": 20, "minute": 37}
